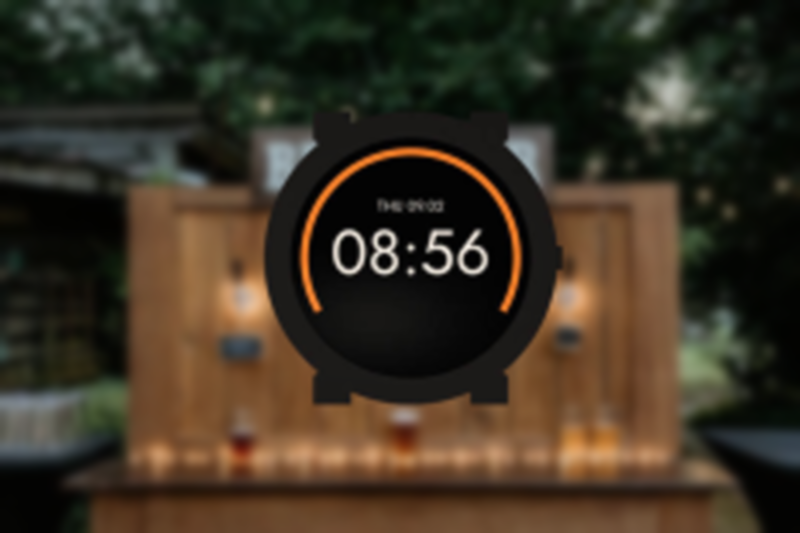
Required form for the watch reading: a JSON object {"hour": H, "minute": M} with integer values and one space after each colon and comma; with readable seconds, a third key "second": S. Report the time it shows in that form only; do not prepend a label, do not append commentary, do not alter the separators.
{"hour": 8, "minute": 56}
